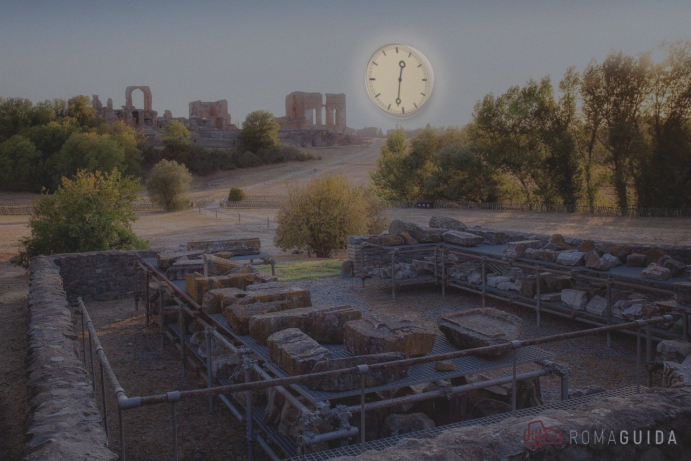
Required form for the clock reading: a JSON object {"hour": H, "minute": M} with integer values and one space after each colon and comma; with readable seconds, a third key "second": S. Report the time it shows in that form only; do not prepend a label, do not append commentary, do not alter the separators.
{"hour": 12, "minute": 32}
